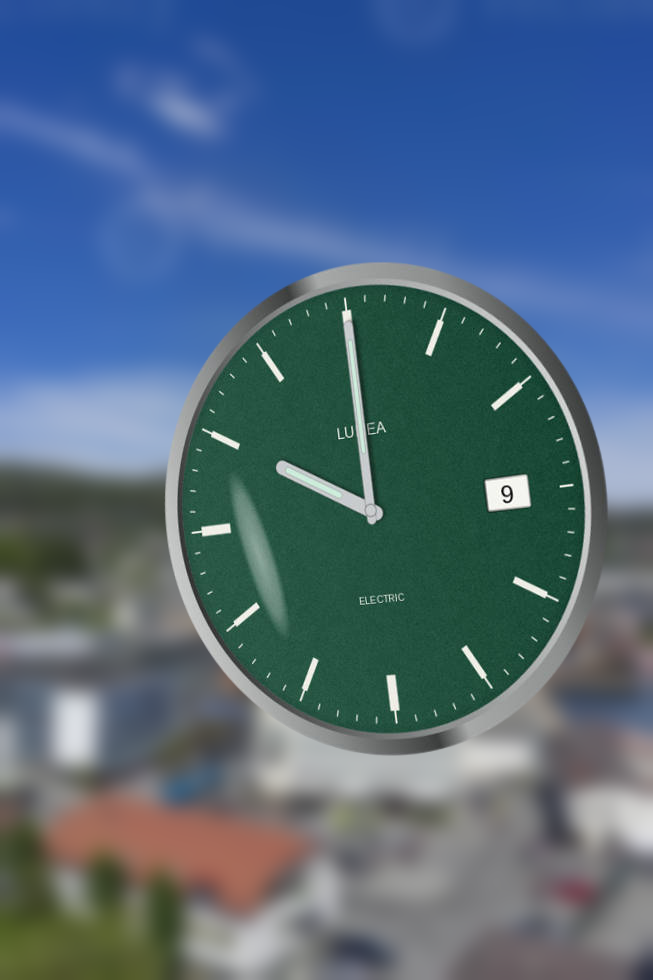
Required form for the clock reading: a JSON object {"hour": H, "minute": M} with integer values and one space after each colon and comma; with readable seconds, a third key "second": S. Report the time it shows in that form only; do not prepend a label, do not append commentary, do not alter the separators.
{"hour": 10, "minute": 0}
